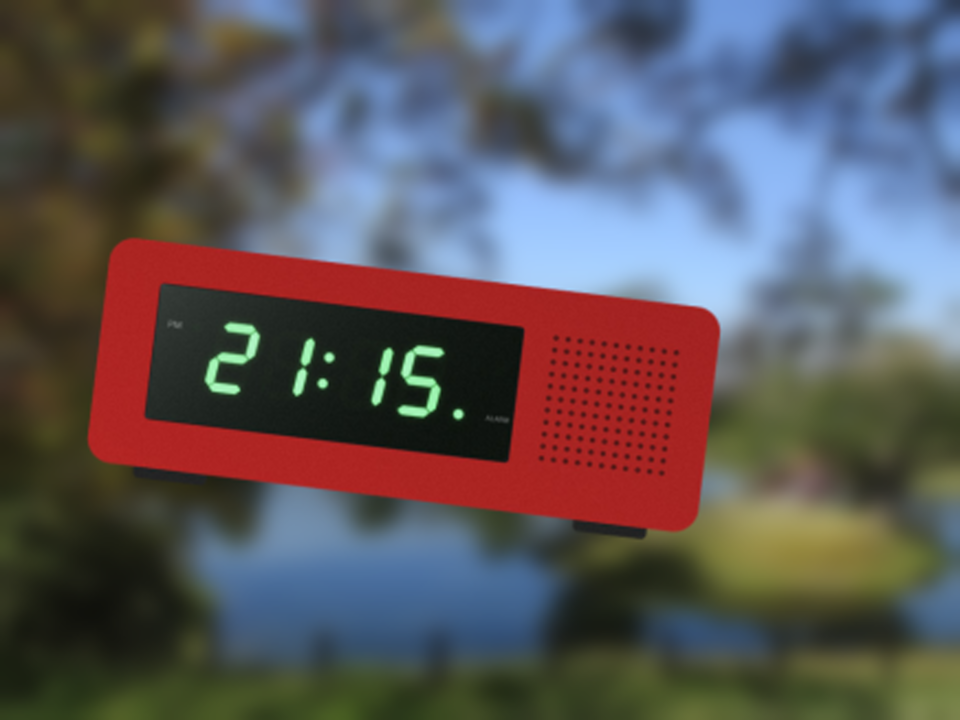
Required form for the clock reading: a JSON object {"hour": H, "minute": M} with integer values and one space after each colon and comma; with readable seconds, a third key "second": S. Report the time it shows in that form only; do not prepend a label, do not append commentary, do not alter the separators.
{"hour": 21, "minute": 15}
